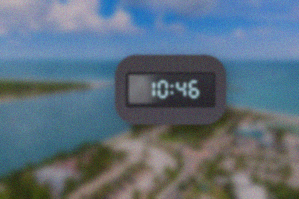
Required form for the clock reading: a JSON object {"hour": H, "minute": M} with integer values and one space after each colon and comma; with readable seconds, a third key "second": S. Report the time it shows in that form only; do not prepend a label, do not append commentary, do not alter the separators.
{"hour": 10, "minute": 46}
